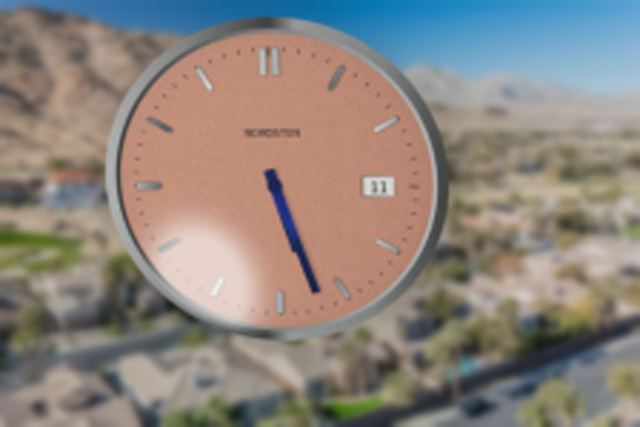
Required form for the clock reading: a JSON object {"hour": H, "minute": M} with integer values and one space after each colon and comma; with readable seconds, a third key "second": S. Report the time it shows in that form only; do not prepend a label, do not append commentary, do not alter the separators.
{"hour": 5, "minute": 27}
